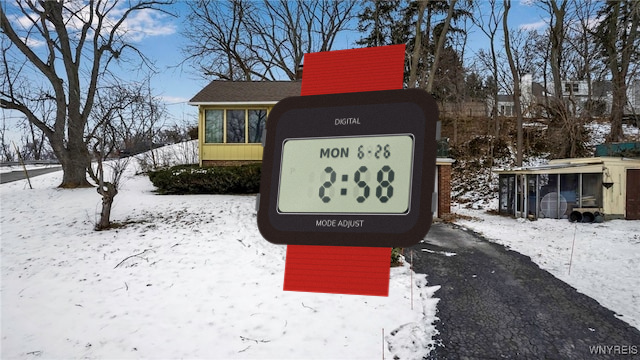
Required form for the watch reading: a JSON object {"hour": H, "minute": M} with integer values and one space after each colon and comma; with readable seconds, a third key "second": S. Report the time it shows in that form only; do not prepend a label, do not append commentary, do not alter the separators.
{"hour": 2, "minute": 58}
